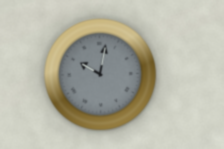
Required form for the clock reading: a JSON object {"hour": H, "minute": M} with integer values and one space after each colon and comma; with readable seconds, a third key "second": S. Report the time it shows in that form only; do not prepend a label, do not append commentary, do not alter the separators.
{"hour": 10, "minute": 2}
